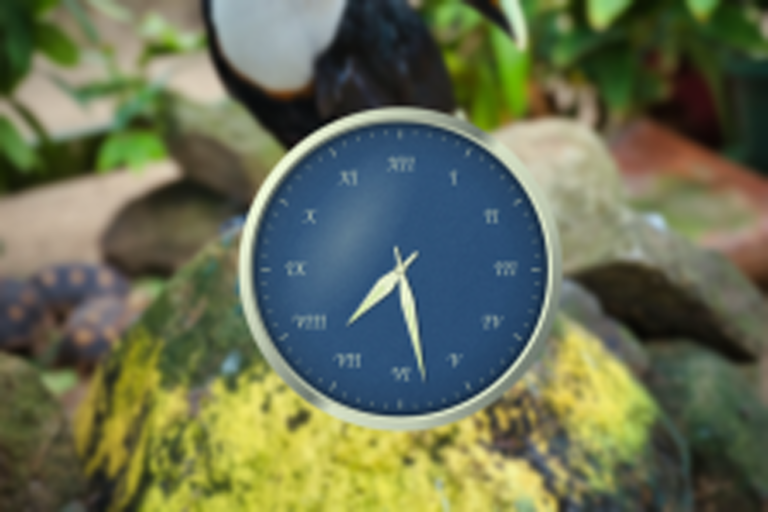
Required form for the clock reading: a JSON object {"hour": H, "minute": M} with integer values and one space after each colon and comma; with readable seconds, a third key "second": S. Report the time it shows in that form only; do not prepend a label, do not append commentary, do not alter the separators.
{"hour": 7, "minute": 28}
